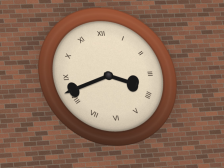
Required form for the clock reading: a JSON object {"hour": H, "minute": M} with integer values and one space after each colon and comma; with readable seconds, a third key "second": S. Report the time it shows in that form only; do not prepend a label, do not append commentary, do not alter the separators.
{"hour": 3, "minute": 42}
